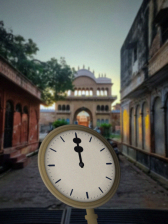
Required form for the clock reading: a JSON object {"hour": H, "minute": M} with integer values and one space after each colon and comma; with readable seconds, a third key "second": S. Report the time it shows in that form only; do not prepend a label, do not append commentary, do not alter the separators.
{"hour": 12, "minute": 0}
